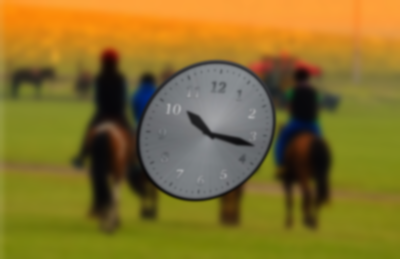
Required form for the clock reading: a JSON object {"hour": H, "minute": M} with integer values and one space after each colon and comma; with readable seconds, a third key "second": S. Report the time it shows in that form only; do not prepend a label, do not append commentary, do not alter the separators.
{"hour": 10, "minute": 17}
